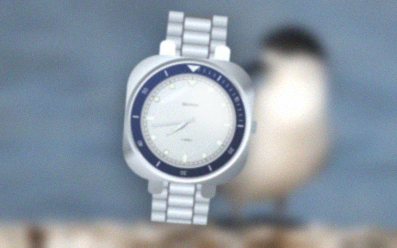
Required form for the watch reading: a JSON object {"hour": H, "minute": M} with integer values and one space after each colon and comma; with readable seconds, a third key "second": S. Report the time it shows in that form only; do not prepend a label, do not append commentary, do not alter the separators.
{"hour": 7, "minute": 43}
